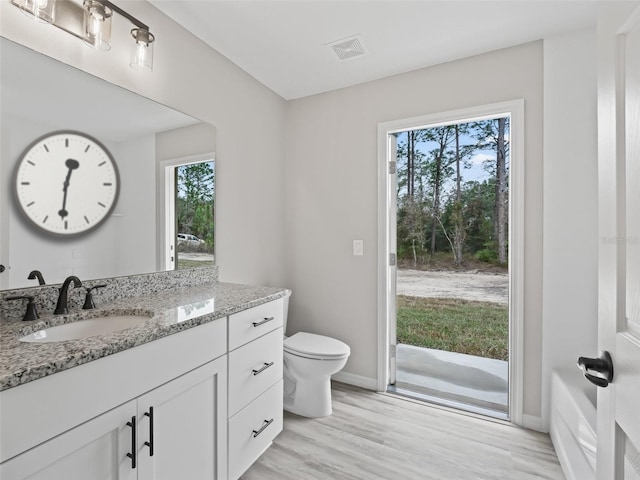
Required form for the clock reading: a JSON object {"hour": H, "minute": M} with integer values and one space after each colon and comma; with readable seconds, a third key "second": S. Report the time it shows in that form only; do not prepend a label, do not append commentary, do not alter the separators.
{"hour": 12, "minute": 31}
